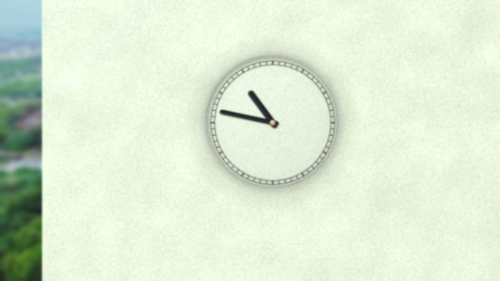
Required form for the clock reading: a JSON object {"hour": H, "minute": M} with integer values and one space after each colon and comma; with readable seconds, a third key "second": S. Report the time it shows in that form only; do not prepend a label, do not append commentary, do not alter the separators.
{"hour": 10, "minute": 47}
